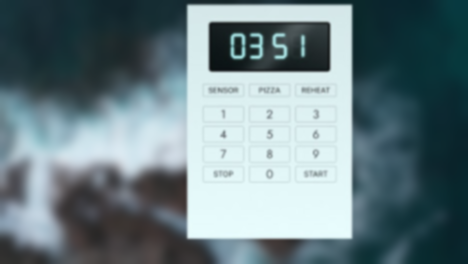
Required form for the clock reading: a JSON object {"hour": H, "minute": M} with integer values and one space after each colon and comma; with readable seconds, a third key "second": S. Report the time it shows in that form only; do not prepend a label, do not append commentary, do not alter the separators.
{"hour": 3, "minute": 51}
